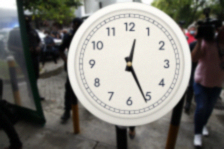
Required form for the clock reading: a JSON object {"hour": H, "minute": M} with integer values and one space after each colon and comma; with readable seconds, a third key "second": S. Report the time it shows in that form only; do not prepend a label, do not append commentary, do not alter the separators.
{"hour": 12, "minute": 26}
